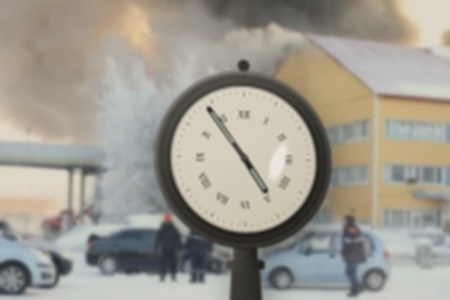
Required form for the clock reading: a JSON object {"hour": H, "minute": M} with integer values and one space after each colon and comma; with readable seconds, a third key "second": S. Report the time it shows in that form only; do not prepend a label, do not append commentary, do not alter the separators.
{"hour": 4, "minute": 54}
